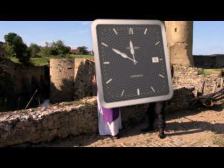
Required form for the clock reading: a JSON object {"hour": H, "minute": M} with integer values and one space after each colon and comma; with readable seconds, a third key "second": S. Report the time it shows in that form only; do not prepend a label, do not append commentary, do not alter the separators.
{"hour": 11, "minute": 50}
